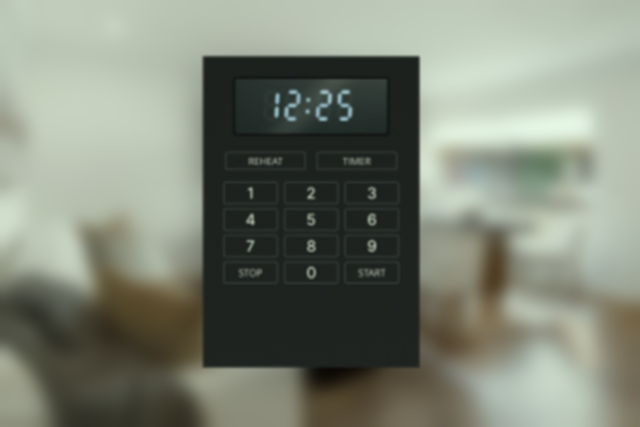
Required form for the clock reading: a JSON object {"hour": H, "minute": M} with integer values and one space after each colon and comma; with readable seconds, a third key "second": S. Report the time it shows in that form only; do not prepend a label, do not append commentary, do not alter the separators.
{"hour": 12, "minute": 25}
